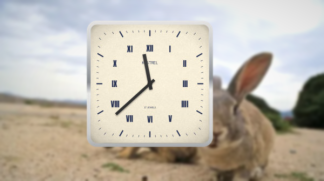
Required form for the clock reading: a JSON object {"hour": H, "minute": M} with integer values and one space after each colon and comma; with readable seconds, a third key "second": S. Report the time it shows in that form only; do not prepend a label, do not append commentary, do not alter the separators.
{"hour": 11, "minute": 38}
